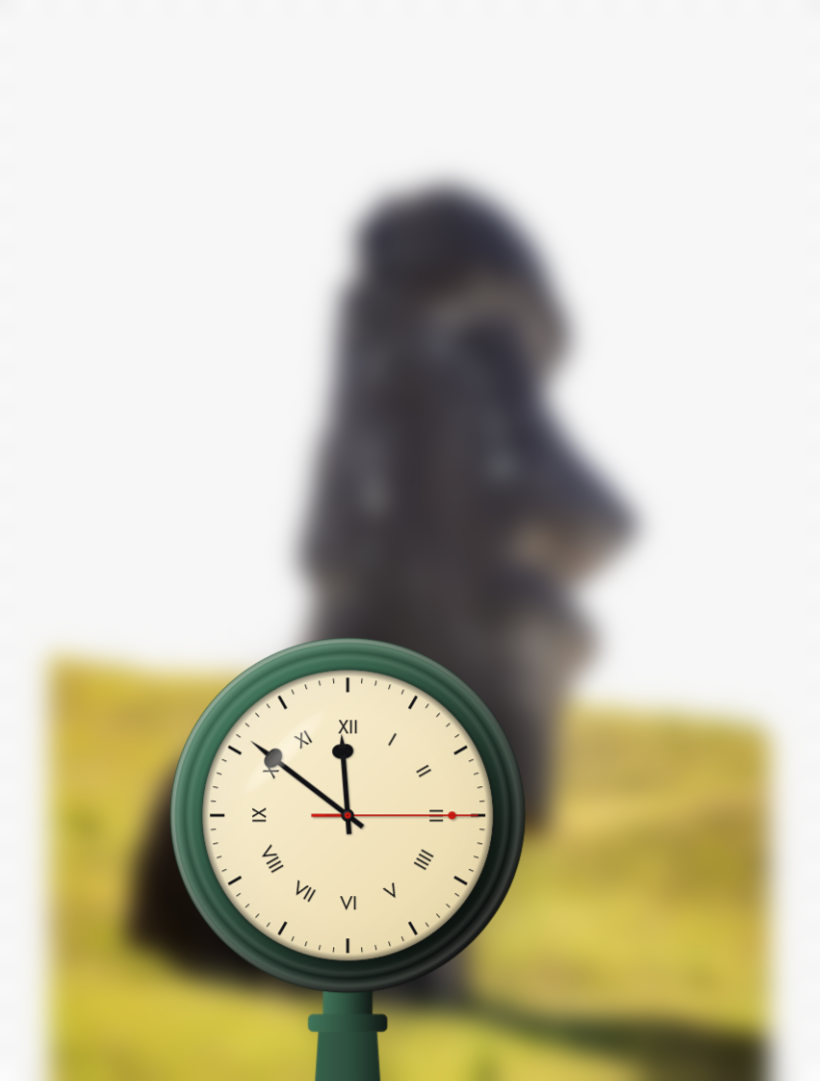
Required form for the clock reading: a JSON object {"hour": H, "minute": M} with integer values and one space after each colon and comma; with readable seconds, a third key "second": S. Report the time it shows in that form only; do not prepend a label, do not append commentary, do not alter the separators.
{"hour": 11, "minute": 51, "second": 15}
